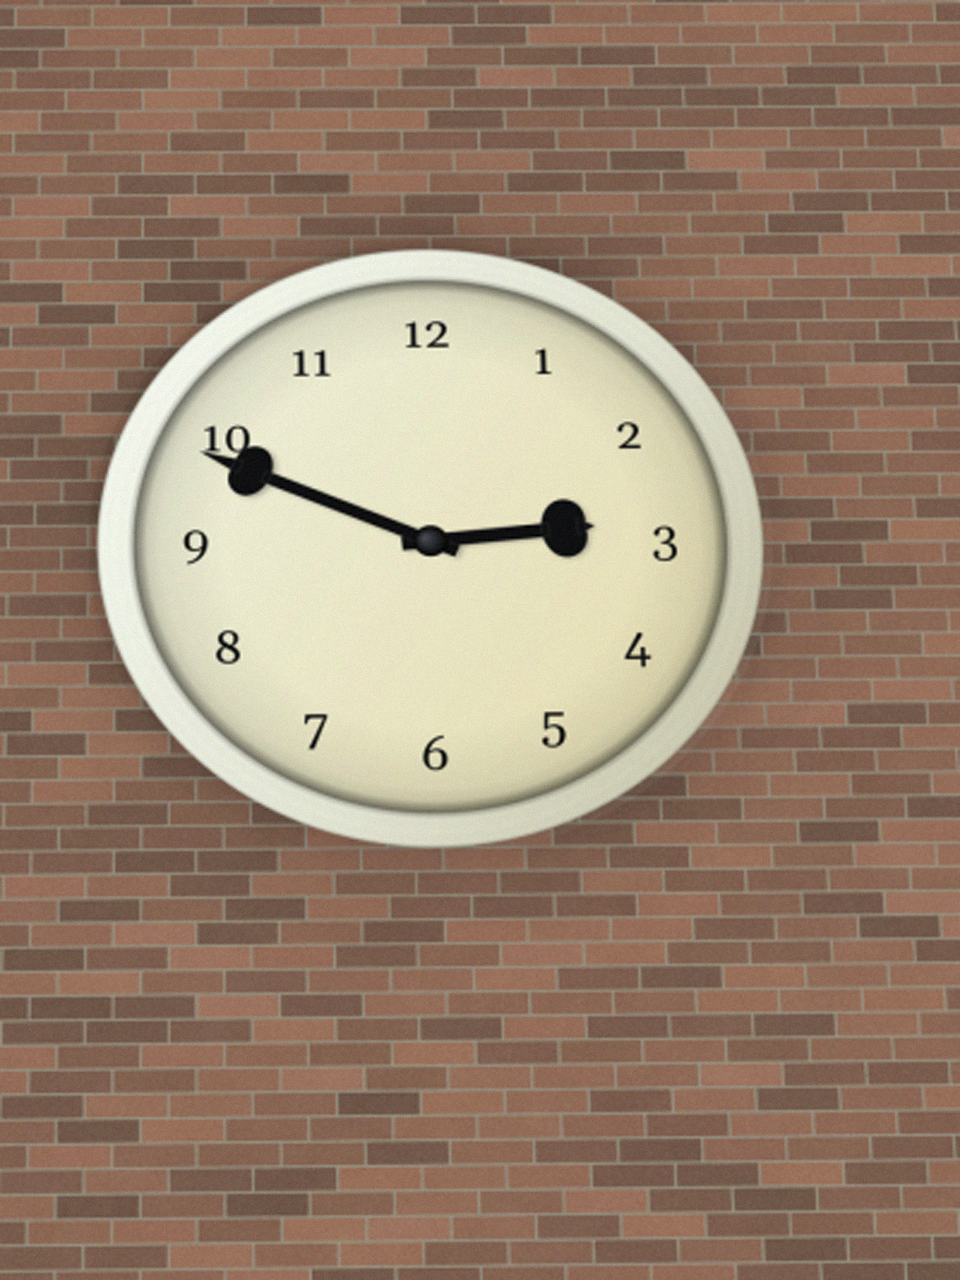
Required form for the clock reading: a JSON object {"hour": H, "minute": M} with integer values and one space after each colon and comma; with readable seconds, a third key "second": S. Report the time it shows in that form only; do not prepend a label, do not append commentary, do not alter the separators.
{"hour": 2, "minute": 49}
